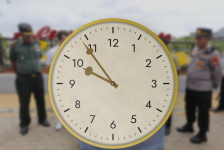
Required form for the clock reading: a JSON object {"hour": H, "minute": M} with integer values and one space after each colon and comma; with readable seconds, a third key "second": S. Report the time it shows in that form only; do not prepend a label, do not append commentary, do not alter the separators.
{"hour": 9, "minute": 54}
